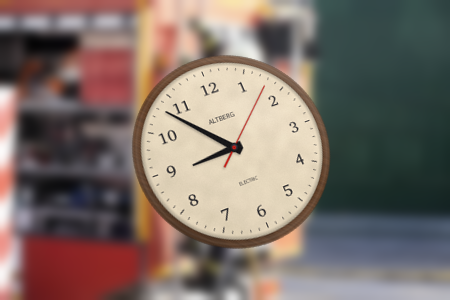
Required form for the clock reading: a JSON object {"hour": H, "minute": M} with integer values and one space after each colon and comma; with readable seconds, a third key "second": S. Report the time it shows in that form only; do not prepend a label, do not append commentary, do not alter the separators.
{"hour": 8, "minute": 53, "second": 8}
